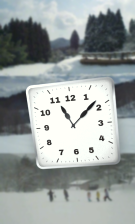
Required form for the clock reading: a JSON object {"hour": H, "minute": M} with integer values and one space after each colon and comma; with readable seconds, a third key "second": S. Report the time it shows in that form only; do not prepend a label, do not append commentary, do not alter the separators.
{"hour": 11, "minute": 8}
